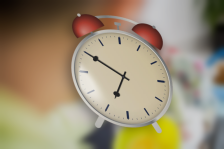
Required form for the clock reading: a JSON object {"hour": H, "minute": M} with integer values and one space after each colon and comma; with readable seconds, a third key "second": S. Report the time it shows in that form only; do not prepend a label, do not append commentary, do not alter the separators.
{"hour": 6, "minute": 50}
